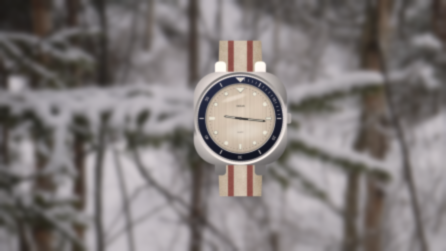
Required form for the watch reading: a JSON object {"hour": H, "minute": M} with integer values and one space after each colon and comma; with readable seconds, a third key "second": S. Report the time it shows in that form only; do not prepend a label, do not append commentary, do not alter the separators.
{"hour": 9, "minute": 16}
